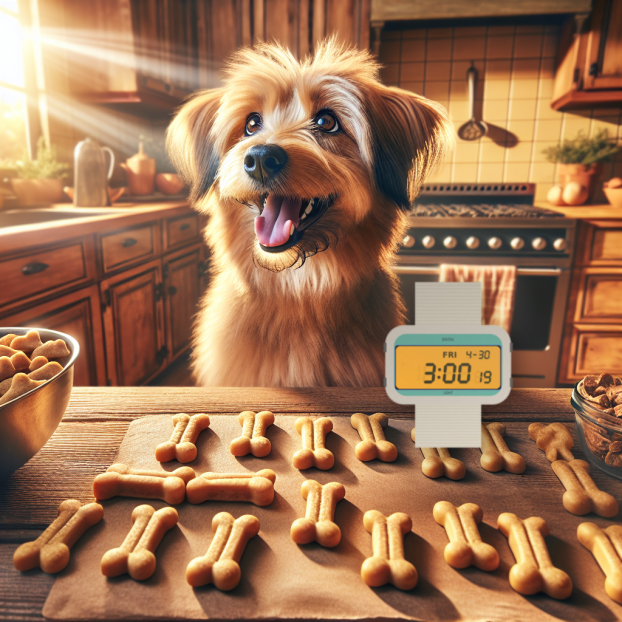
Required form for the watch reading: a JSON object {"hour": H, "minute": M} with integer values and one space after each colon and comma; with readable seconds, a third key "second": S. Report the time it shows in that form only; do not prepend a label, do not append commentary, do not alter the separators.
{"hour": 3, "minute": 0, "second": 19}
